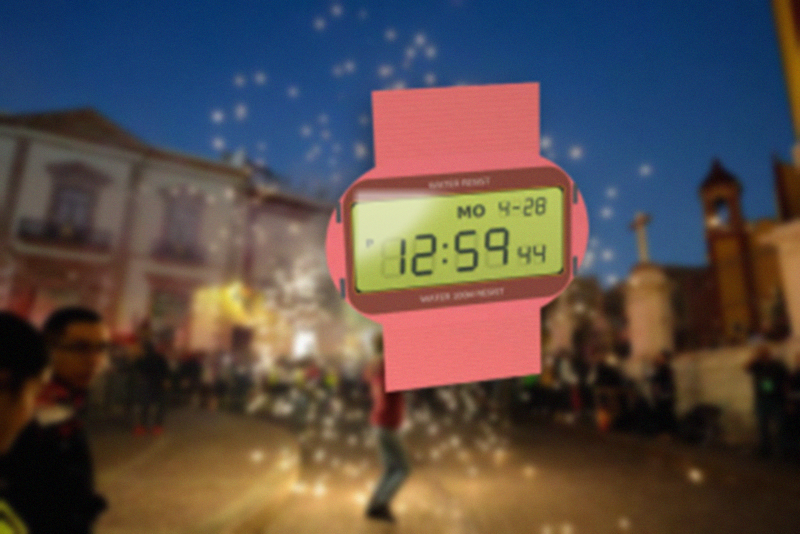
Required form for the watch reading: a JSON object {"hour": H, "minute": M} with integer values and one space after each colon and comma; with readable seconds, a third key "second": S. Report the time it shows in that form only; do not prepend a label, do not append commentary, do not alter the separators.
{"hour": 12, "minute": 59, "second": 44}
